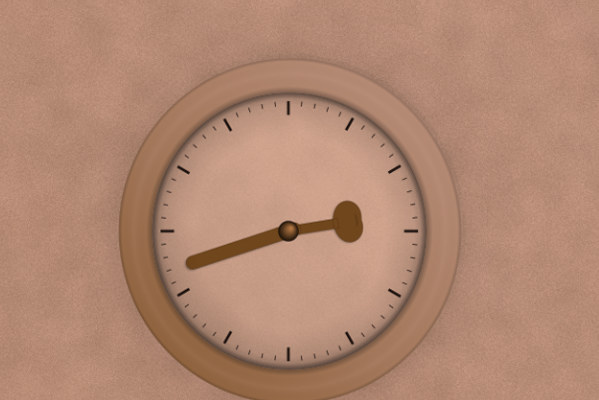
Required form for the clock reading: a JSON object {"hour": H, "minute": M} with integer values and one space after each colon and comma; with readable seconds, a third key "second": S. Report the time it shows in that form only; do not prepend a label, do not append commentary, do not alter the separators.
{"hour": 2, "minute": 42}
